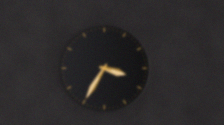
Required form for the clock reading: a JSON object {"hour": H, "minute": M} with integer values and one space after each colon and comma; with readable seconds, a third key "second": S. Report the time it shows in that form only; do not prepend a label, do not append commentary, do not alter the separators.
{"hour": 3, "minute": 35}
